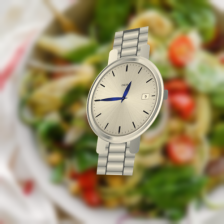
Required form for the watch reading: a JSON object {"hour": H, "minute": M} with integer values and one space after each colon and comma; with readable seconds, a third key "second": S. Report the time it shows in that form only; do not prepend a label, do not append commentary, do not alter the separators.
{"hour": 12, "minute": 45}
